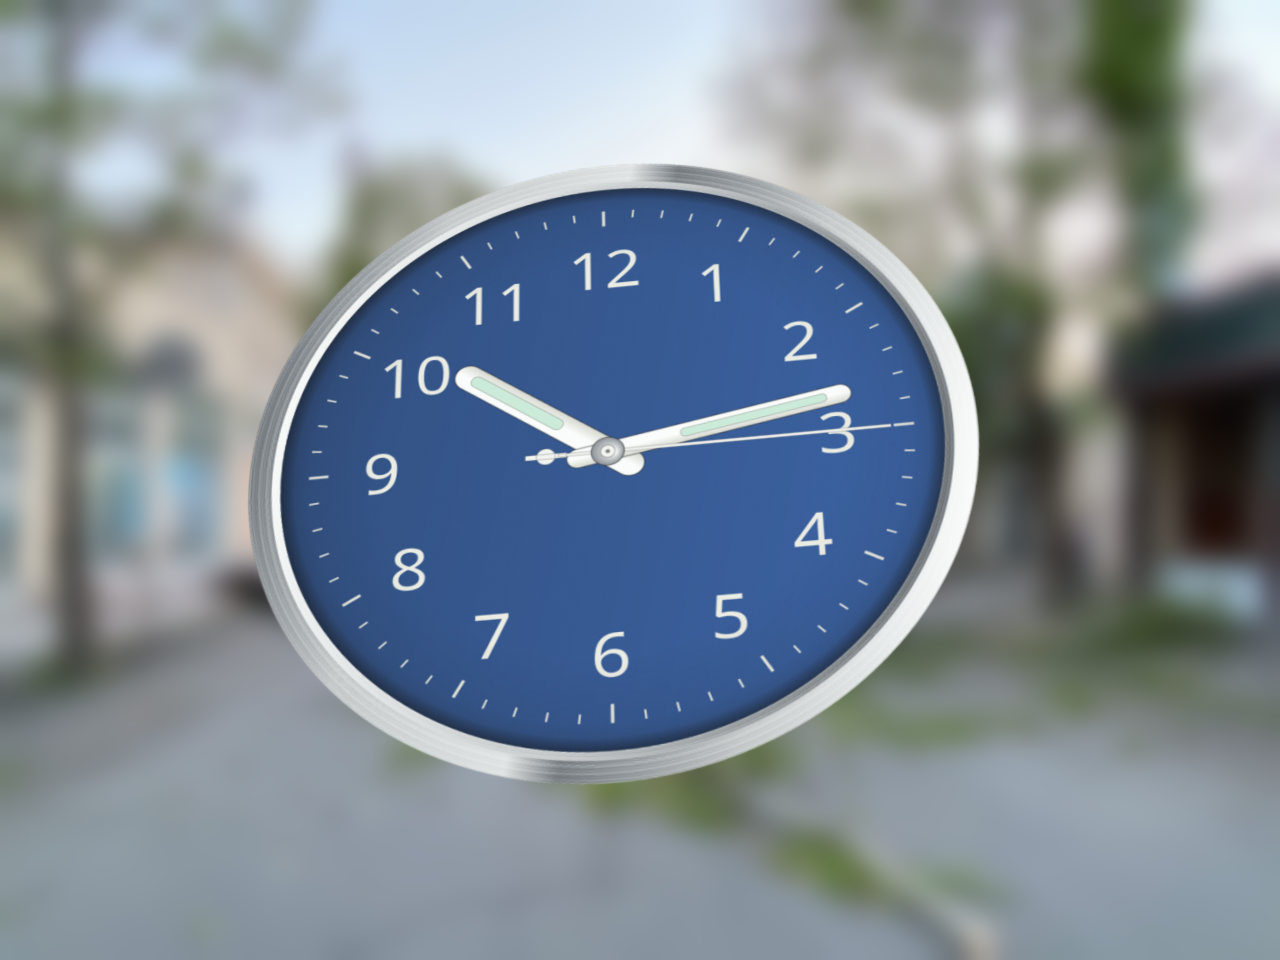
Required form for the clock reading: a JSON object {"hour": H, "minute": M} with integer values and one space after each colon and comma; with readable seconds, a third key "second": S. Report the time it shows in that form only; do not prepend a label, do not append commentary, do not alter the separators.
{"hour": 10, "minute": 13, "second": 15}
